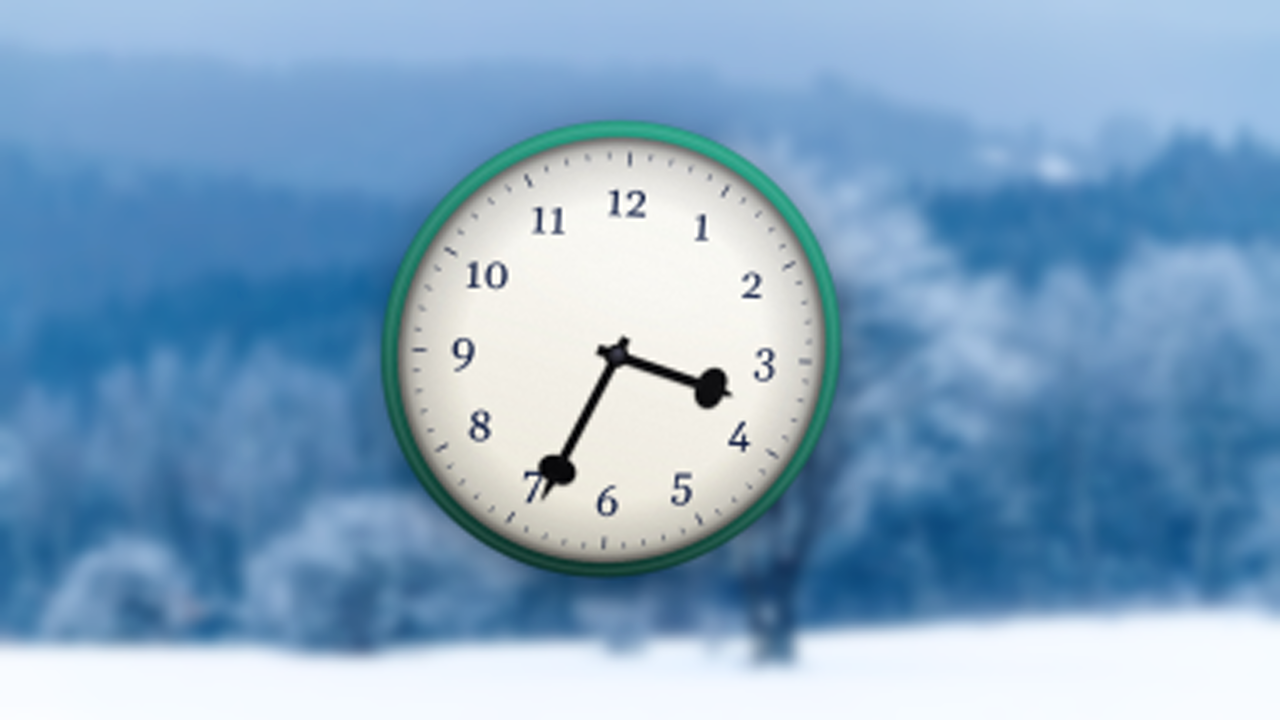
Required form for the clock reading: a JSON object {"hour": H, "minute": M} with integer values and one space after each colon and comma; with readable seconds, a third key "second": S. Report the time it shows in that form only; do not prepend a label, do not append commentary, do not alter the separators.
{"hour": 3, "minute": 34}
